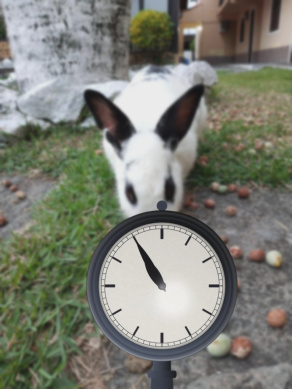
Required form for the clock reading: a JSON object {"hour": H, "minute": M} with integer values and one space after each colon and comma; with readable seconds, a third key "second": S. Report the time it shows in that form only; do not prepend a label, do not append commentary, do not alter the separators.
{"hour": 10, "minute": 55}
